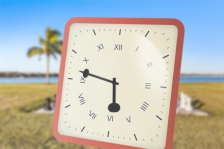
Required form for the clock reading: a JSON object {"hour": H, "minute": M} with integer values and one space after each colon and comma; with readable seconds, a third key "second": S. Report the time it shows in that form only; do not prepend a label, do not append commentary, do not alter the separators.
{"hour": 5, "minute": 47}
